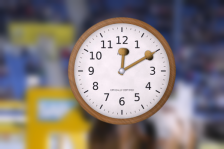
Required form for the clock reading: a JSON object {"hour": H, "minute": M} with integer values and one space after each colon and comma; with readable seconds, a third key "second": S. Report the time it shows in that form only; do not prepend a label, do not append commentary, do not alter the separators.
{"hour": 12, "minute": 10}
